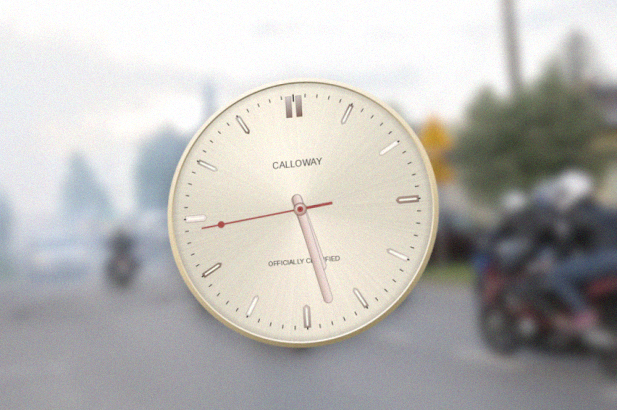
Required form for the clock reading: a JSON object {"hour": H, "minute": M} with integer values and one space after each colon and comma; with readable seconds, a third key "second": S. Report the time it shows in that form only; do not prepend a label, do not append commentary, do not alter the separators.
{"hour": 5, "minute": 27, "second": 44}
